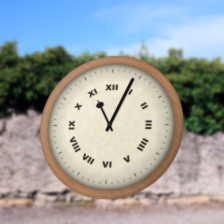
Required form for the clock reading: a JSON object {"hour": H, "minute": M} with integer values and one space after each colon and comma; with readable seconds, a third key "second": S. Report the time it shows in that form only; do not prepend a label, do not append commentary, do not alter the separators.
{"hour": 11, "minute": 4}
